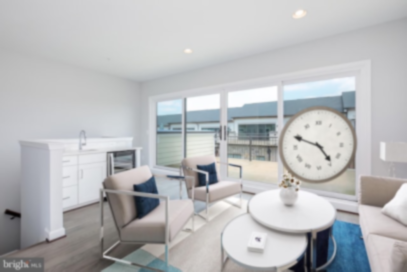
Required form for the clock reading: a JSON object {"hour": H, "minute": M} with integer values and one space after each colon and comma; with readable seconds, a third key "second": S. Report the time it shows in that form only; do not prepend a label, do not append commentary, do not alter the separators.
{"hour": 4, "minute": 49}
